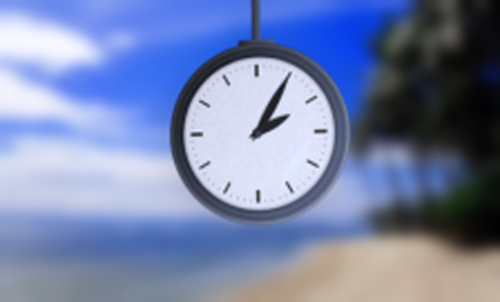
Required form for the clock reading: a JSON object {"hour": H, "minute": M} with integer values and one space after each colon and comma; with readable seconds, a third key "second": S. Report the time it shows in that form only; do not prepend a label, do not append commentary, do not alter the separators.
{"hour": 2, "minute": 5}
